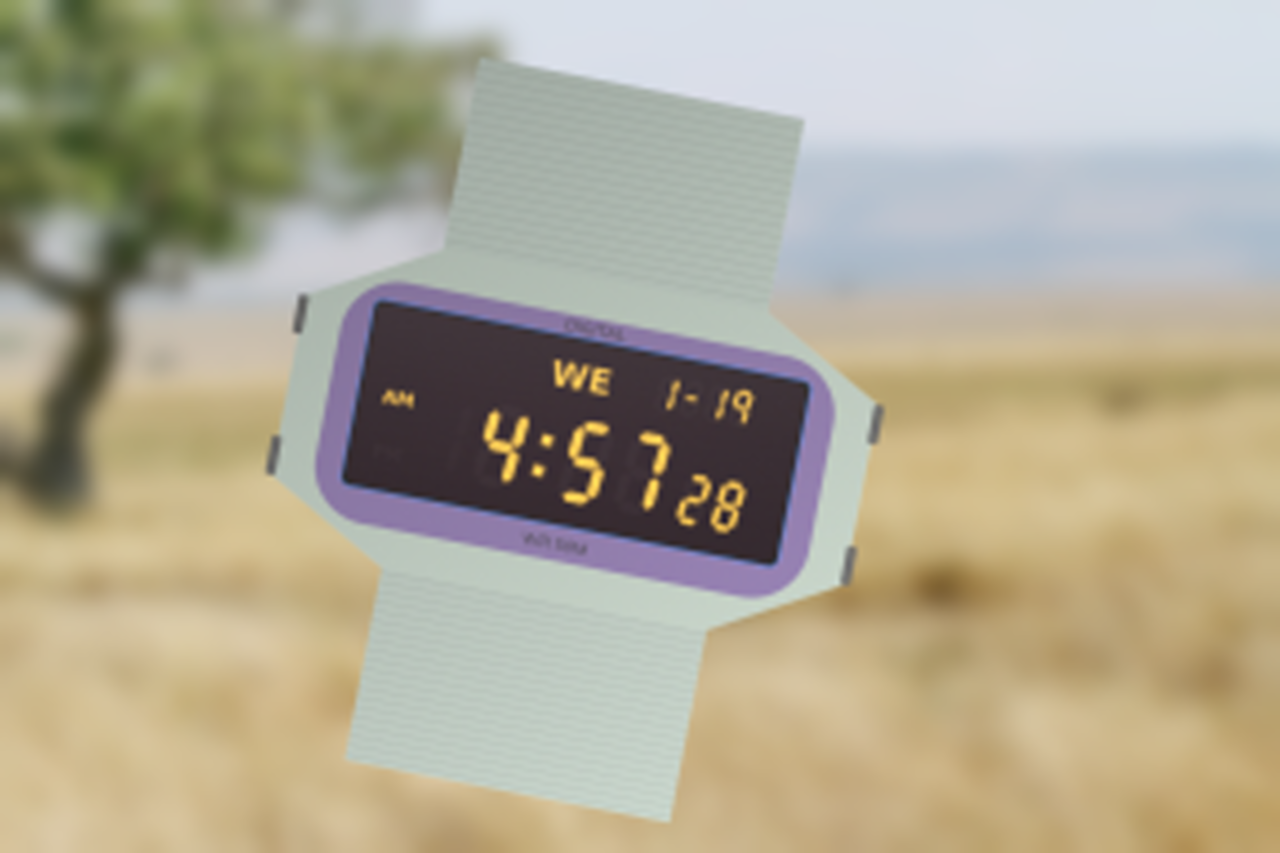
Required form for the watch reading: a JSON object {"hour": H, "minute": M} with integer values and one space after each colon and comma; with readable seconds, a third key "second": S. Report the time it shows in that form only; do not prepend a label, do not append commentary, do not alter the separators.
{"hour": 4, "minute": 57, "second": 28}
